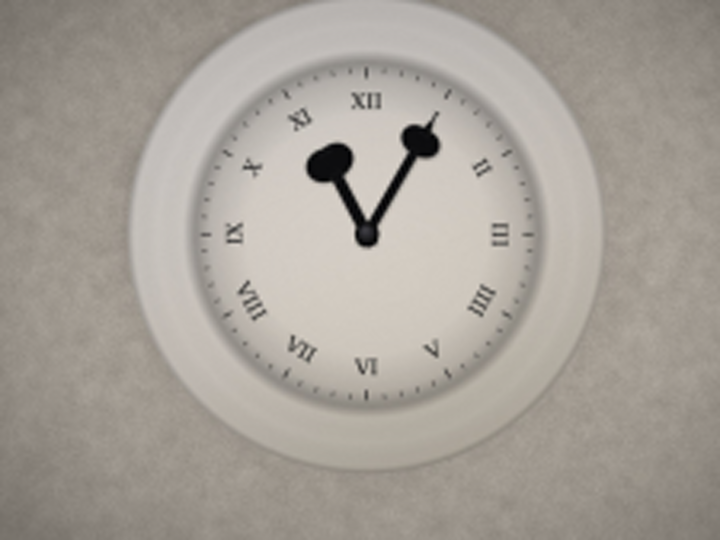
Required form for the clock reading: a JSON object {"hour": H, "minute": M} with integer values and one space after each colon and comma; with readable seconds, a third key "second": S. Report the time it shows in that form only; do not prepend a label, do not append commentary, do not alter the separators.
{"hour": 11, "minute": 5}
